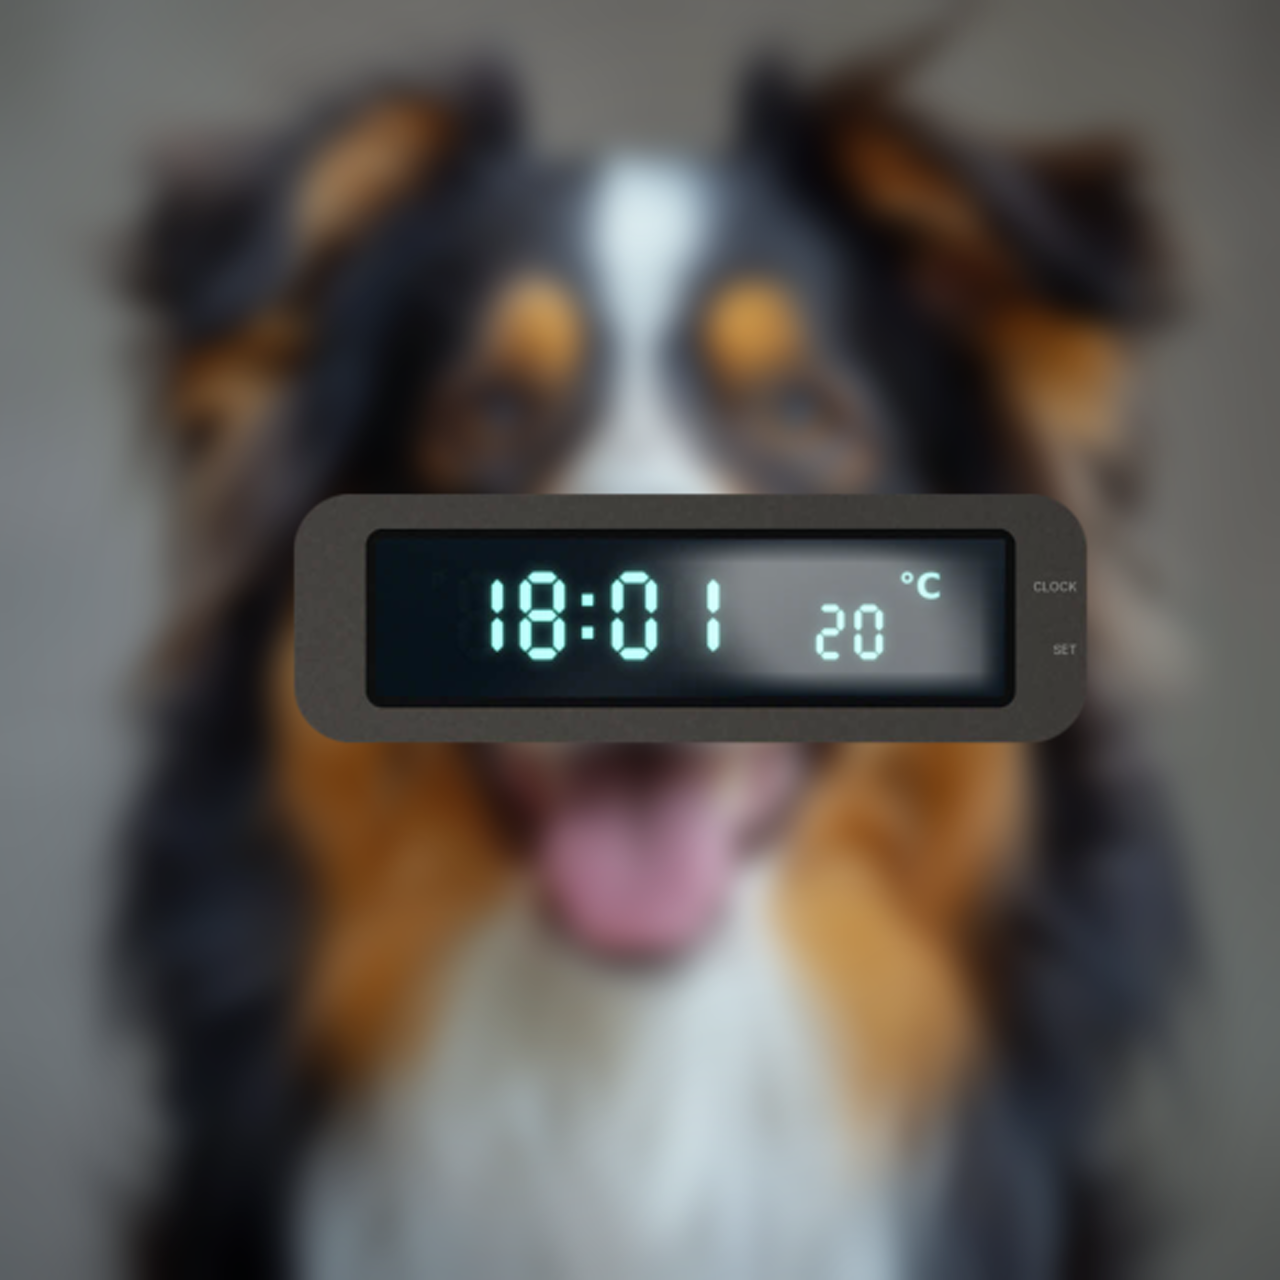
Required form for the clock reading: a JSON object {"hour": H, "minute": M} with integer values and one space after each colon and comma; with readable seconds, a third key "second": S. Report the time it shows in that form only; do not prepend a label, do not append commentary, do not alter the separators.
{"hour": 18, "minute": 1}
